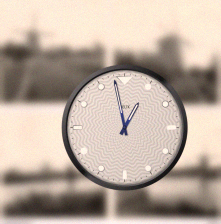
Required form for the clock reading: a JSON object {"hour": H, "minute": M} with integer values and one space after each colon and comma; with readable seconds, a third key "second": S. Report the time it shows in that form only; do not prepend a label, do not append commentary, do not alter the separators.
{"hour": 12, "minute": 58}
